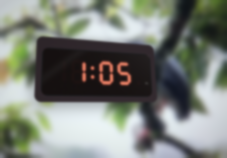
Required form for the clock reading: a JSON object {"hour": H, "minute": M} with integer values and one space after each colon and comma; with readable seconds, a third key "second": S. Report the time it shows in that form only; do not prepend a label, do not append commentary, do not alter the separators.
{"hour": 1, "minute": 5}
